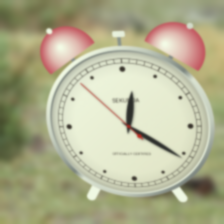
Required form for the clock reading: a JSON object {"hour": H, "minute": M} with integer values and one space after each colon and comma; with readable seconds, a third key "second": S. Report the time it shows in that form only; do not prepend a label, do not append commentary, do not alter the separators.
{"hour": 12, "minute": 20, "second": 53}
